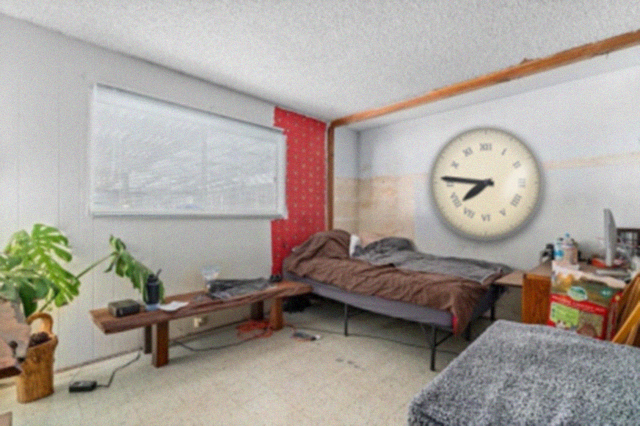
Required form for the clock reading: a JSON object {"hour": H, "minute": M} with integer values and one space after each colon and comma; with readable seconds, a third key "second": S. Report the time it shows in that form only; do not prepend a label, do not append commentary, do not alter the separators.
{"hour": 7, "minute": 46}
